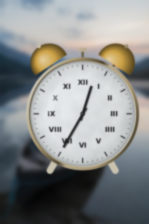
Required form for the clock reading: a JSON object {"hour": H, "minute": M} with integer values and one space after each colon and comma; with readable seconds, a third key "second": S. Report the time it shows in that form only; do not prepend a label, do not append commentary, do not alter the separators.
{"hour": 12, "minute": 35}
